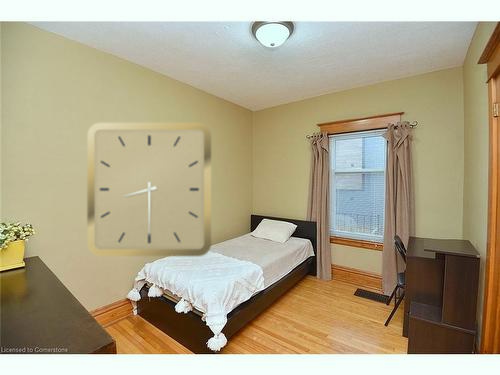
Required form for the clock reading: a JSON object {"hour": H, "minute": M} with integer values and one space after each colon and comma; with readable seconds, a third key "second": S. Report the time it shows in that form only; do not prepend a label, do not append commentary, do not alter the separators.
{"hour": 8, "minute": 30}
